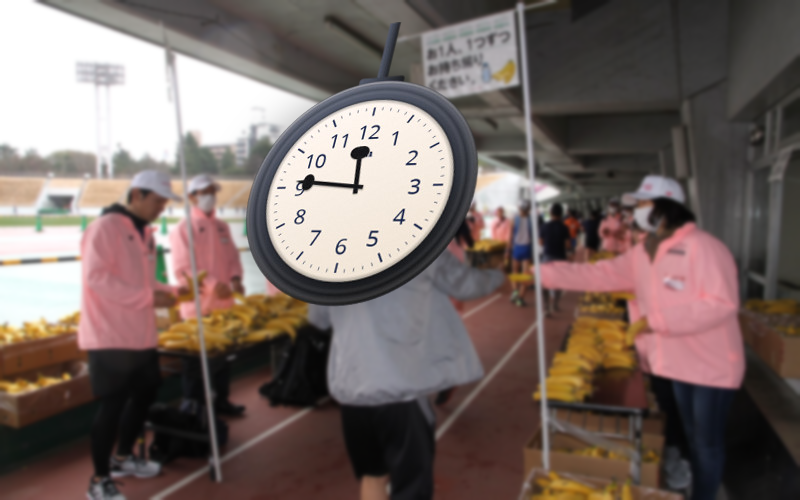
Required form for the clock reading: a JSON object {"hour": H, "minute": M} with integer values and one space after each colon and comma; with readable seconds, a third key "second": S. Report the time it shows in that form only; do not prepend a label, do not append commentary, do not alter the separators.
{"hour": 11, "minute": 46}
